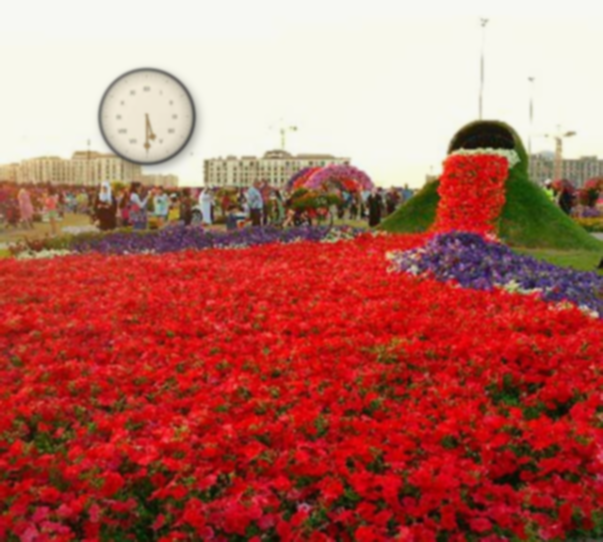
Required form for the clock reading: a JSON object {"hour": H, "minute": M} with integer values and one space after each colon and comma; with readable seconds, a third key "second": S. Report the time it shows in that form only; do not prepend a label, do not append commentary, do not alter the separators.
{"hour": 5, "minute": 30}
